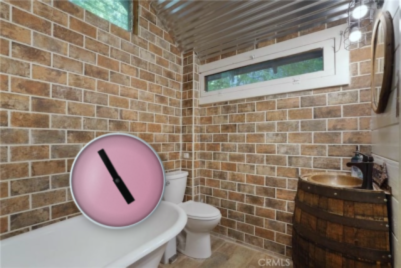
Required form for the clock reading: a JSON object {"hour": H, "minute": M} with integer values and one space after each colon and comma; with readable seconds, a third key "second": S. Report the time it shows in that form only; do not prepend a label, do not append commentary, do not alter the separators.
{"hour": 4, "minute": 55}
